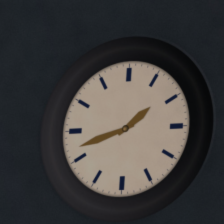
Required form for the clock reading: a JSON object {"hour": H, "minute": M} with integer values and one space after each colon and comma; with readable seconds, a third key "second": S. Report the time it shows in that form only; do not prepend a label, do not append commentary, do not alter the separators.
{"hour": 1, "minute": 42}
